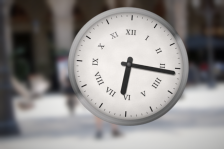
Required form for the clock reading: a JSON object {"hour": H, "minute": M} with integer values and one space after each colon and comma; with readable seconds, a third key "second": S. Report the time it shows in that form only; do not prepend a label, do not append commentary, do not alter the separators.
{"hour": 6, "minute": 16}
